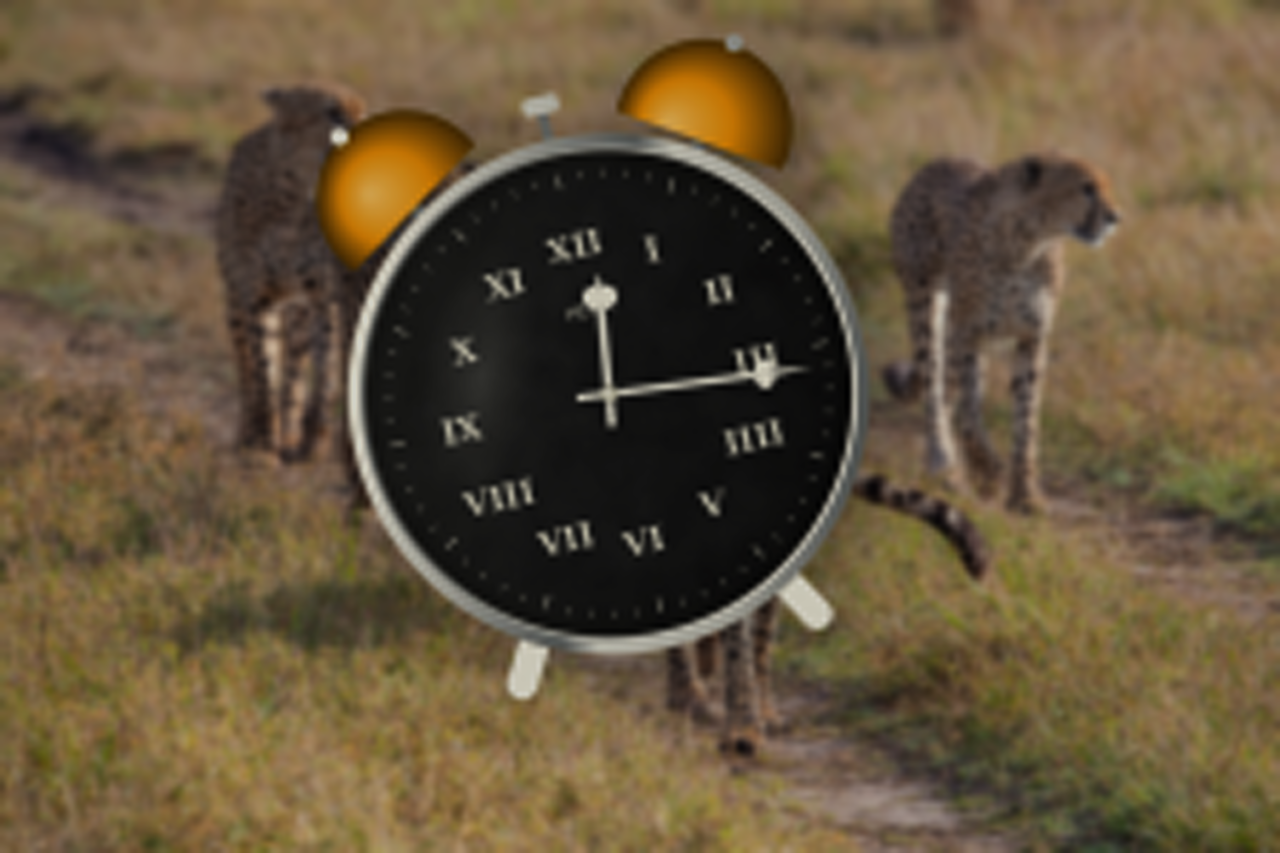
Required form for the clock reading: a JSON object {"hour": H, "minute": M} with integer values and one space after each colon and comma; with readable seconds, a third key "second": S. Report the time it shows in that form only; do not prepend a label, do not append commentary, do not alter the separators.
{"hour": 12, "minute": 16}
